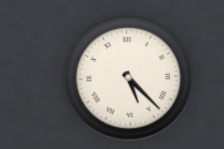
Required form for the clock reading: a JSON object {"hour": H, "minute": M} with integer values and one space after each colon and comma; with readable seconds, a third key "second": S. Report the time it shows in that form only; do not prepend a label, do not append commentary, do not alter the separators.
{"hour": 5, "minute": 23}
